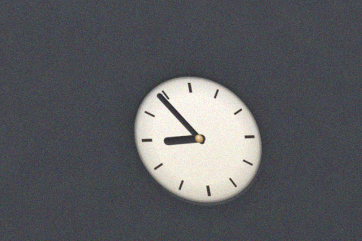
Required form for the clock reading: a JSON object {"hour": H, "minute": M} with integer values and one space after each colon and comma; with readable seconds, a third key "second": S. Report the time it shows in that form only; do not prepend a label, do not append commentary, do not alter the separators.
{"hour": 8, "minute": 54}
